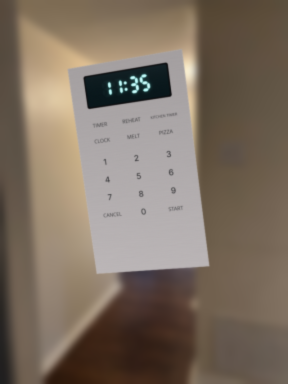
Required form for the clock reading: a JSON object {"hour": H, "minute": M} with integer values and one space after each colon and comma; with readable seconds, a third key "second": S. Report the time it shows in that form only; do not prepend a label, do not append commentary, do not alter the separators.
{"hour": 11, "minute": 35}
